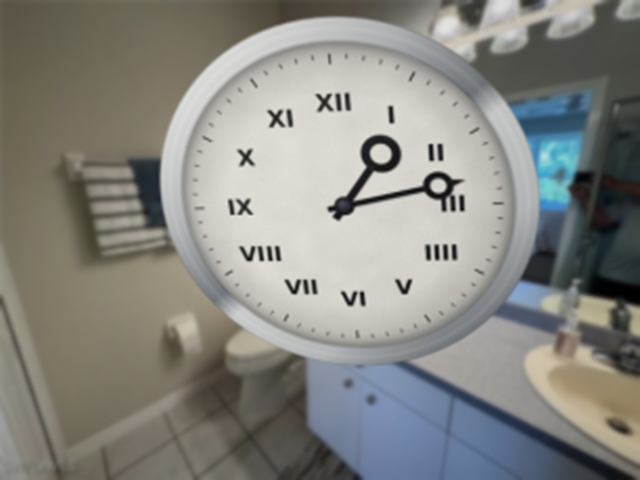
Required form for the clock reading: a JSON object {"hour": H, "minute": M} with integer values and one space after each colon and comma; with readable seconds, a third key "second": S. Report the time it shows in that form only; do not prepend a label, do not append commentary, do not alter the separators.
{"hour": 1, "minute": 13}
